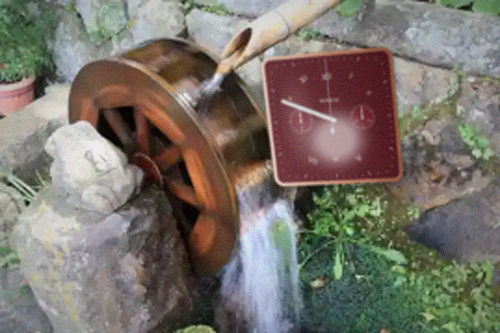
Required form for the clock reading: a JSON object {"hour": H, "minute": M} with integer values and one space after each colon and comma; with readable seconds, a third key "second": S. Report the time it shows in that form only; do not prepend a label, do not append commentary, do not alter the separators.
{"hour": 9, "minute": 49}
